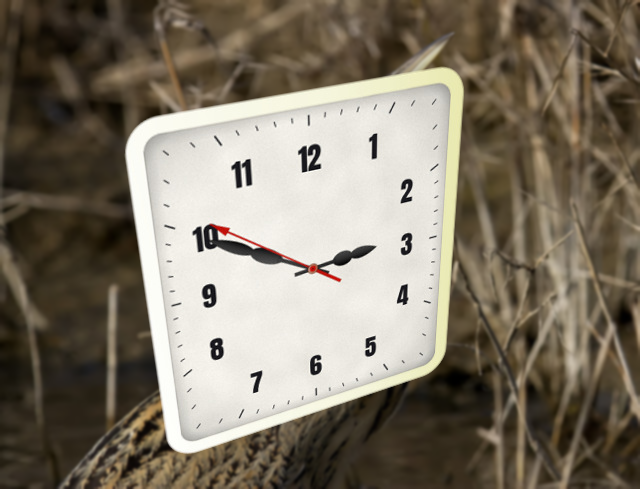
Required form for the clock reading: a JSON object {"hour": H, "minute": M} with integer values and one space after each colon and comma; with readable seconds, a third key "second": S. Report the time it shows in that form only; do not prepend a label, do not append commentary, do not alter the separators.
{"hour": 2, "minute": 49, "second": 51}
